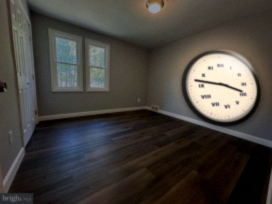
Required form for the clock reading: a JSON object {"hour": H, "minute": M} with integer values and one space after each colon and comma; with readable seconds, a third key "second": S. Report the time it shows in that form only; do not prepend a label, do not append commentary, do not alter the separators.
{"hour": 3, "minute": 47}
